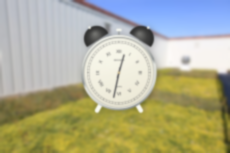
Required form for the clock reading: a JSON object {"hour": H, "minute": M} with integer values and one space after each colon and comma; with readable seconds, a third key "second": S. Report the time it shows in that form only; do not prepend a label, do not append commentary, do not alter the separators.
{"hour": 12, "minute": 32}
